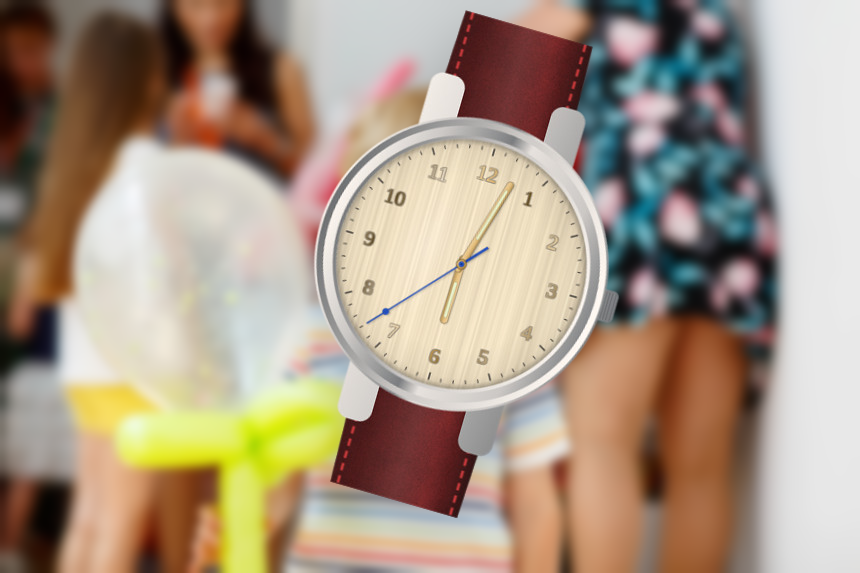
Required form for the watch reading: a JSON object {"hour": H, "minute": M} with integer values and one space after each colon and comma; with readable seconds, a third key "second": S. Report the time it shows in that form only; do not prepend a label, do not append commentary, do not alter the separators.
{"hour": 6, "minute": 2, "second": 37}
